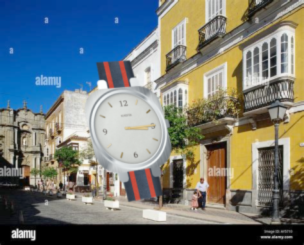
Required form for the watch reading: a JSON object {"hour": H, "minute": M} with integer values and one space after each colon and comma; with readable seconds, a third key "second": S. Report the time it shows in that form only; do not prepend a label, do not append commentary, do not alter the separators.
{"hour": 3, "minute": 15}
